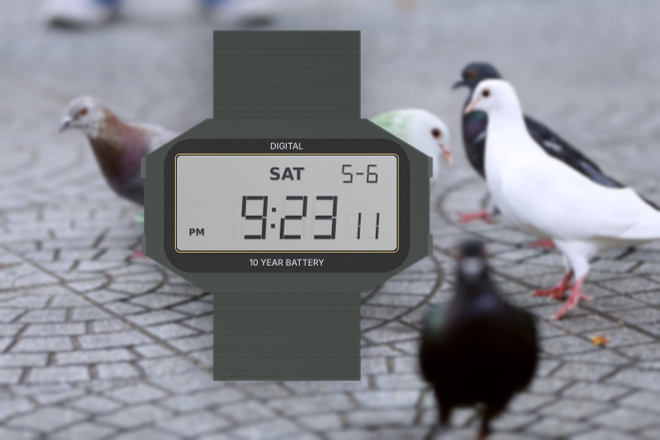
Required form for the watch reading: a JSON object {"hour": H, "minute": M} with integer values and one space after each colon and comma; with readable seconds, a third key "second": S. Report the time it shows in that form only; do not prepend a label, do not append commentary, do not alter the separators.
{"hour": 9, "minute": 23, "second": 11}
